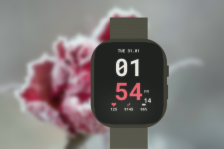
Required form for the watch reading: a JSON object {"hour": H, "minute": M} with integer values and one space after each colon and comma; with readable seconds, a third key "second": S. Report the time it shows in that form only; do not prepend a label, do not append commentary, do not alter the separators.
{"hour": 1, "minute": 54}
